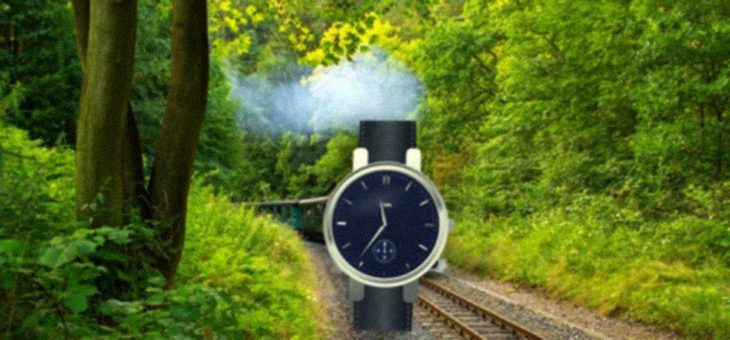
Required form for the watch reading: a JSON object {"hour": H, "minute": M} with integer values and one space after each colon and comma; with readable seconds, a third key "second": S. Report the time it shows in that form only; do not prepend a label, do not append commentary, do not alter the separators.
{"hour": 11, "minute": 36}
